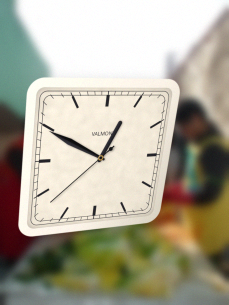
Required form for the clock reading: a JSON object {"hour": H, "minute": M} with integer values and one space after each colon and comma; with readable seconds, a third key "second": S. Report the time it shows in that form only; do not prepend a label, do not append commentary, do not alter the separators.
{"hour": 12, "minute": 49, "second": 38}
